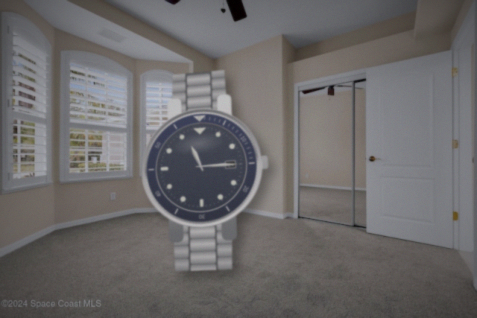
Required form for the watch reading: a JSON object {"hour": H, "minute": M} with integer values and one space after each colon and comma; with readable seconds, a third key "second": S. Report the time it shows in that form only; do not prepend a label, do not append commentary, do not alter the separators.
{"hour": 11, "minute": 15}
